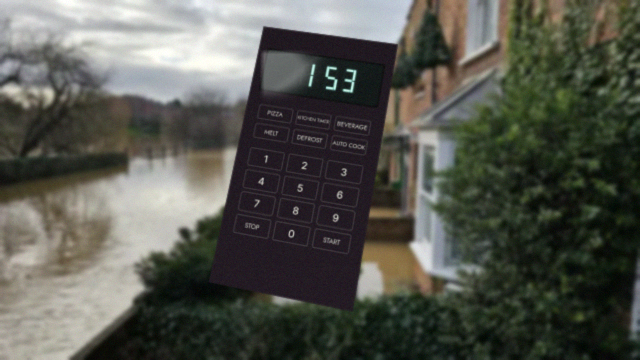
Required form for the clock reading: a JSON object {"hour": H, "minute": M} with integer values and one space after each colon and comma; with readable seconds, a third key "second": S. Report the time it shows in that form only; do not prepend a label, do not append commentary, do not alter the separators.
{"hour": 1, "minute": 53}
